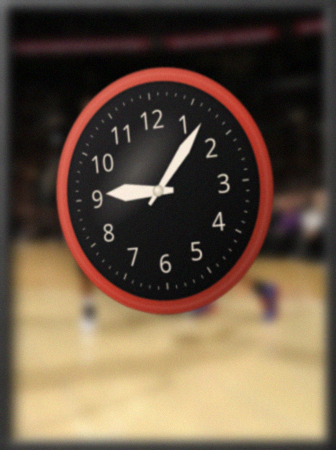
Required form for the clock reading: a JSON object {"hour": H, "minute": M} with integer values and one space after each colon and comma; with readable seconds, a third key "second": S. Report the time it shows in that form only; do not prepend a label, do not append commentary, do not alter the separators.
{"hour": 9, "minute": 7}
